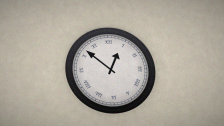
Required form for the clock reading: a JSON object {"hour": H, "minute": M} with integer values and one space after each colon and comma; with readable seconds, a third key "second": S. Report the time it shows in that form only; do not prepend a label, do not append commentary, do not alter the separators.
{"hour": 12, "minute": 52}
